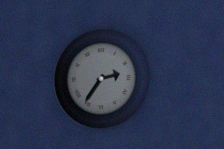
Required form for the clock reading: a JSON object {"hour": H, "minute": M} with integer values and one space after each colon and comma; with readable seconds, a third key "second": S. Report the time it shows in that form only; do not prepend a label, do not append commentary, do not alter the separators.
{"hour": 2, "minute": 36}
